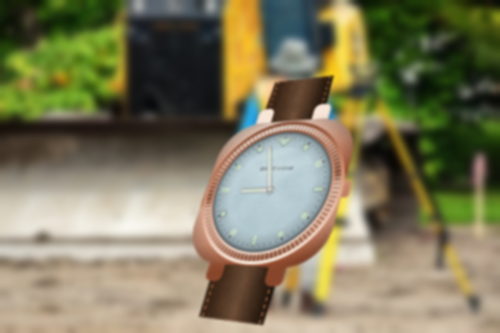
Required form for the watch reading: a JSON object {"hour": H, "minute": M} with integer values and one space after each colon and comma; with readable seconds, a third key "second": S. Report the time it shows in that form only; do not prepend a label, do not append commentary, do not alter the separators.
{"hour": 8, "minute": 57}
